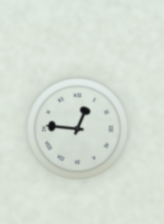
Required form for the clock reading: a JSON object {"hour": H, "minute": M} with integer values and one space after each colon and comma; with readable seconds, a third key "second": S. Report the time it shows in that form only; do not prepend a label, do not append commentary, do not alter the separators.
{"hour": 12, "minute": 46}
